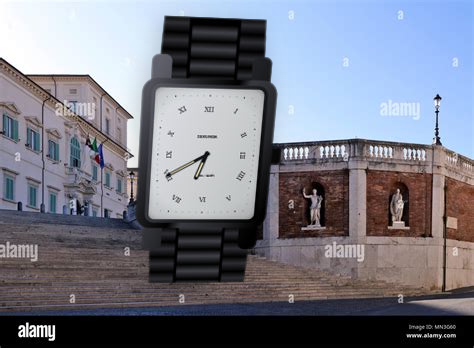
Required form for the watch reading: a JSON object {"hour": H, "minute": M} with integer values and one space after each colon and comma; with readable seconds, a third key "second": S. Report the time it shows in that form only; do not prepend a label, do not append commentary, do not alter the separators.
{"hour": 6, "minute": 40}
